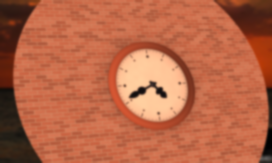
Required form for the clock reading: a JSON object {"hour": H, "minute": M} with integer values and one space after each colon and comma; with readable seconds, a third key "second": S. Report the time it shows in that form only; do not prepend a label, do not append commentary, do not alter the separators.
{"hour": 4, "minute": 41}
